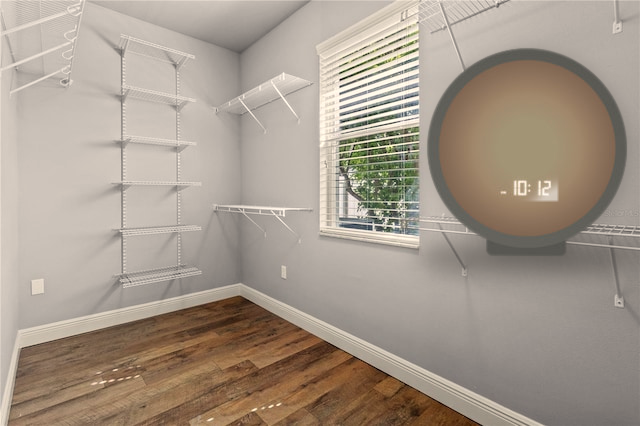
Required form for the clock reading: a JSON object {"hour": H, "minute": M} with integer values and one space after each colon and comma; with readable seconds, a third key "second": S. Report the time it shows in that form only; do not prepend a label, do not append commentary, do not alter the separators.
{"hour": 10, "minute": 12}
